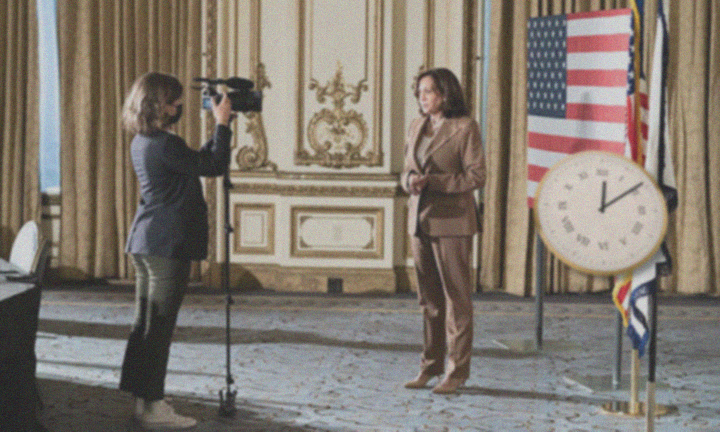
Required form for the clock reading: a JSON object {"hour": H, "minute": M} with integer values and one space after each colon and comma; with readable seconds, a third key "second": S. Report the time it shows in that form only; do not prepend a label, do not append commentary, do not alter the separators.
{"hour": 12, "minute": 9}
